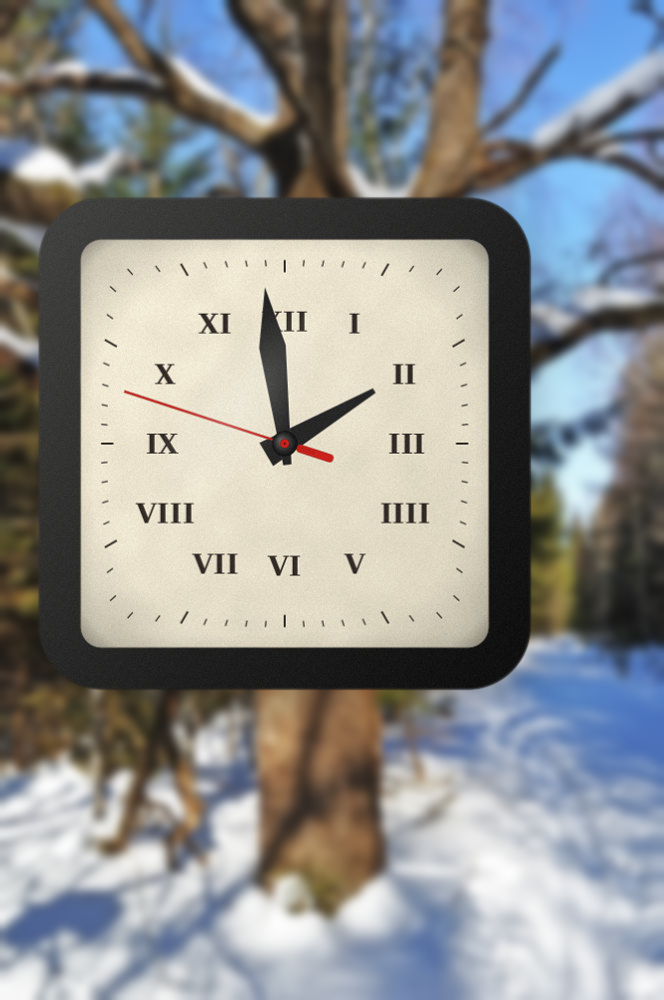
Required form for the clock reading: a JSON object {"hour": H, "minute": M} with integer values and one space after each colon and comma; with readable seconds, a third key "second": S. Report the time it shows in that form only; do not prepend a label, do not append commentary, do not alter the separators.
{"hour": 1, "minute": 58, "second": 48}
